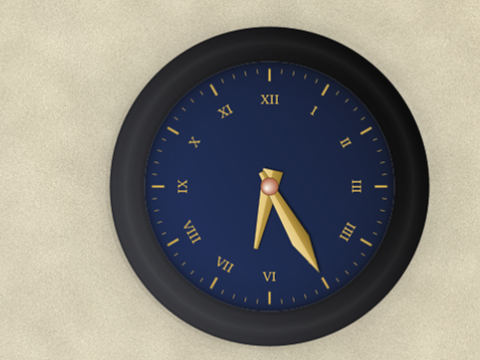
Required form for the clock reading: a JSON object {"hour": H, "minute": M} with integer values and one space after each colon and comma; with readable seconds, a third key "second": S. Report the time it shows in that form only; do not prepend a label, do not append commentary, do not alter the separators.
{"hour": 6, "minute": 25}
